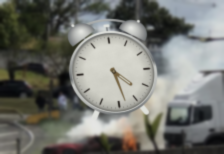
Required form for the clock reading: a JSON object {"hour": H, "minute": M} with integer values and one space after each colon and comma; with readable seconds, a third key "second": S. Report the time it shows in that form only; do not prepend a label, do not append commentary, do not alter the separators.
{"hour": 4, "minute": 28}
